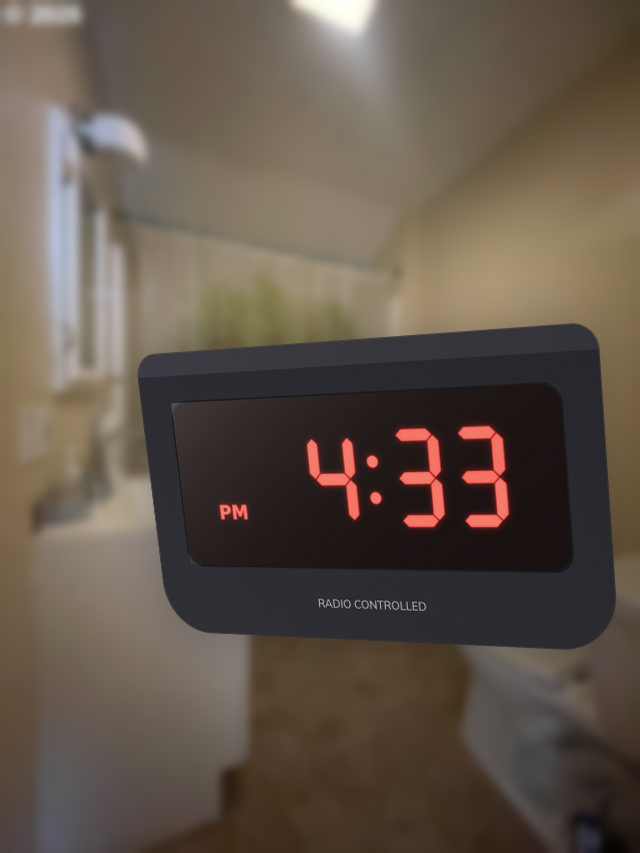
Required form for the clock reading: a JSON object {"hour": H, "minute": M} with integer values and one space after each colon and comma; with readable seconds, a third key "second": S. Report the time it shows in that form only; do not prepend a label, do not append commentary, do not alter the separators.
{"hour": 4, "minute": 33}
